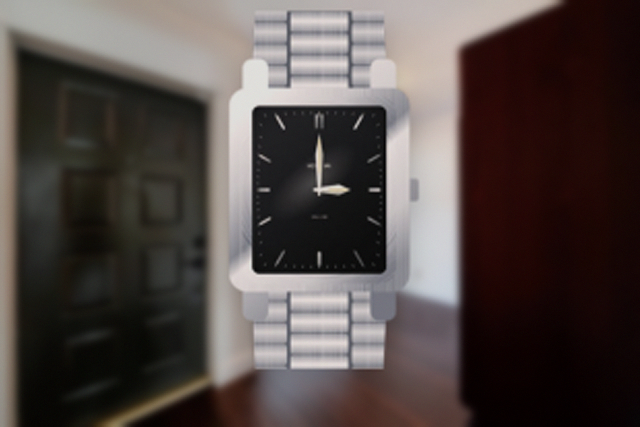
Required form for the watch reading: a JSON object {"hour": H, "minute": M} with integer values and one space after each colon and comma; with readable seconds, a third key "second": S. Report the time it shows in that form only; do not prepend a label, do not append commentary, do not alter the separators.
{"hour": 3, "minute": 0}
